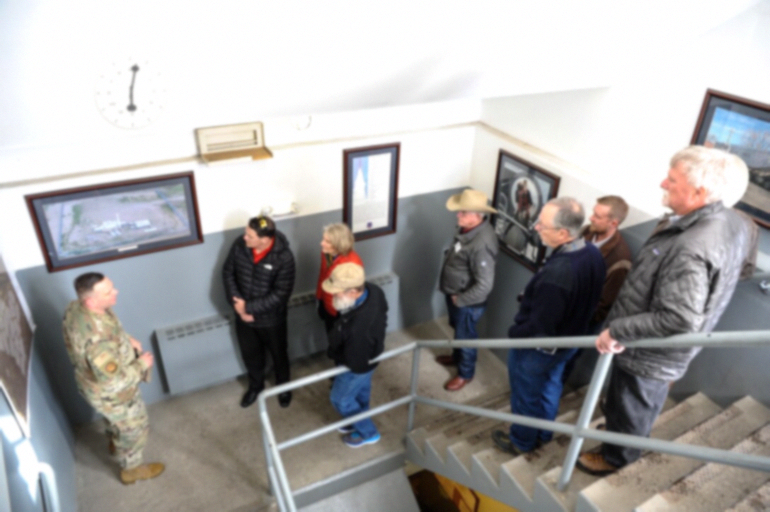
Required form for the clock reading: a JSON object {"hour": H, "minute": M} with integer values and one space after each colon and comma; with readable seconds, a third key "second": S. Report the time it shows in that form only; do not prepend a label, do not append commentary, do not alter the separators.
{"hour": 6, "minute": 2}
